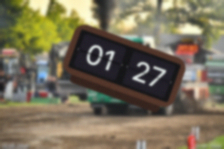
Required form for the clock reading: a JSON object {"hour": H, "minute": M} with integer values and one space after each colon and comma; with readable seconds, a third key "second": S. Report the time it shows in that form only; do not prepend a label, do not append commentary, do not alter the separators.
{"hour": 1, "minute": 27}
